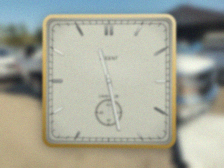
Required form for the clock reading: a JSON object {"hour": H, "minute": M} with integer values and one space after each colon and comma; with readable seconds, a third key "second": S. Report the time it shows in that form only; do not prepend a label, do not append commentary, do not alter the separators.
{"hour": 11, "minute": 28}
